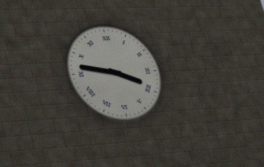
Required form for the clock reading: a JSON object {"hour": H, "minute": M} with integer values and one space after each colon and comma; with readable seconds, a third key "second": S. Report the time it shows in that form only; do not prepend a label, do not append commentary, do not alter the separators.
{"hour": 3, "minute": 47}
